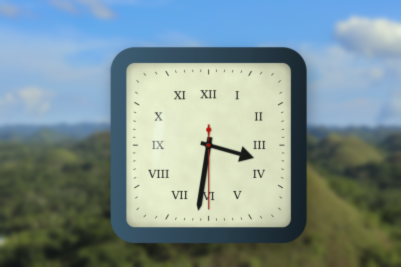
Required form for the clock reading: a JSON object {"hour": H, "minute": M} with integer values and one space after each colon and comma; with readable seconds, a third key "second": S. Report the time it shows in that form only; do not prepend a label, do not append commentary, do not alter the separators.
{"hour": 3, "minute": 31, "second": 30}
